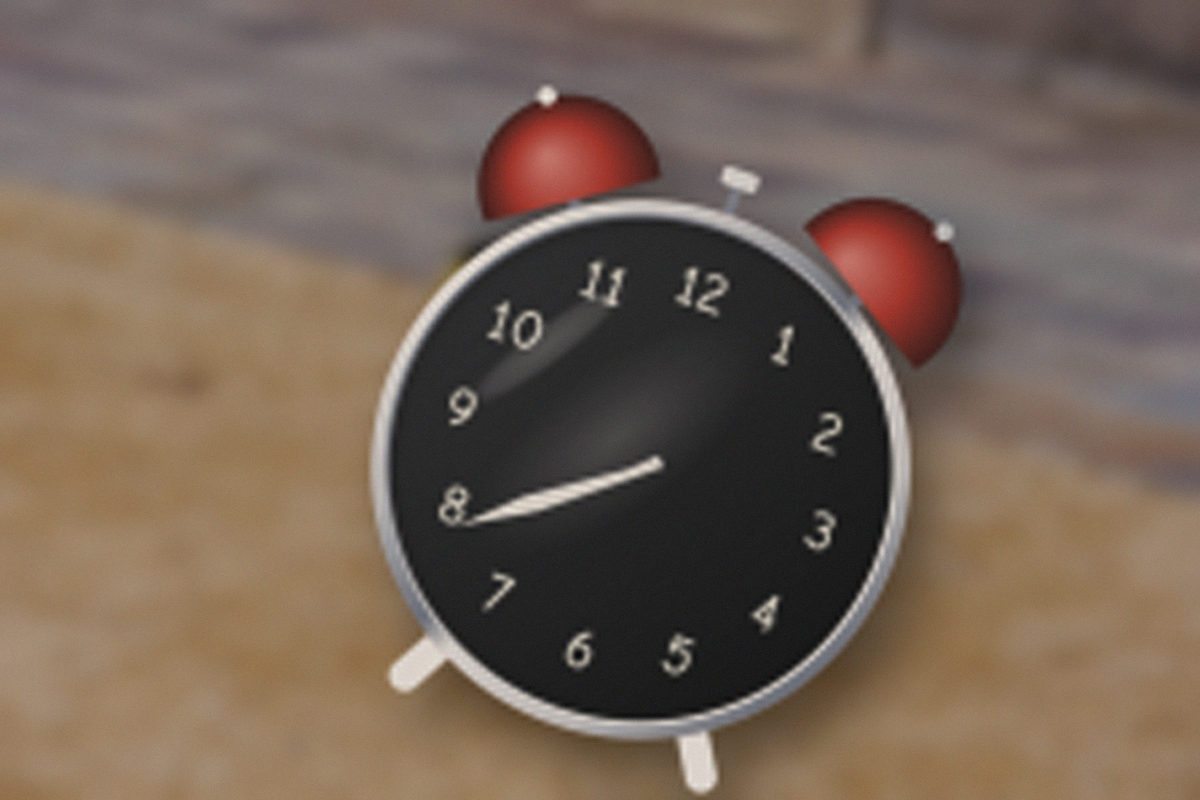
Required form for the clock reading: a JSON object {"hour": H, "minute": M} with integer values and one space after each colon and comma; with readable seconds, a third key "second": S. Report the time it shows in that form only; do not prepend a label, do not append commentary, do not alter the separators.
{"hour": 7, "minute": 39}
